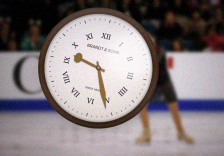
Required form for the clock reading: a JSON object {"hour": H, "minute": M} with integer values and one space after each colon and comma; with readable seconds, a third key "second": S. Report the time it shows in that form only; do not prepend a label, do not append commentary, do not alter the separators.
{"hour": 9, "minute": 26}
